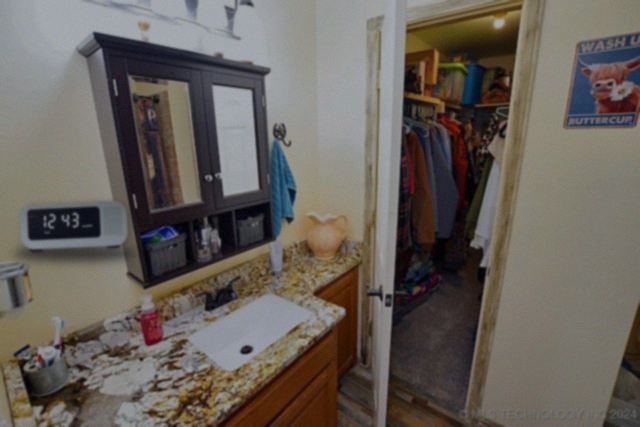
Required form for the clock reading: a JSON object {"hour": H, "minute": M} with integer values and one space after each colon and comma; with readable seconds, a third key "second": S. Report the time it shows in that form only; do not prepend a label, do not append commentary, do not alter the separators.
{"hour": 12, "minute": 43}
